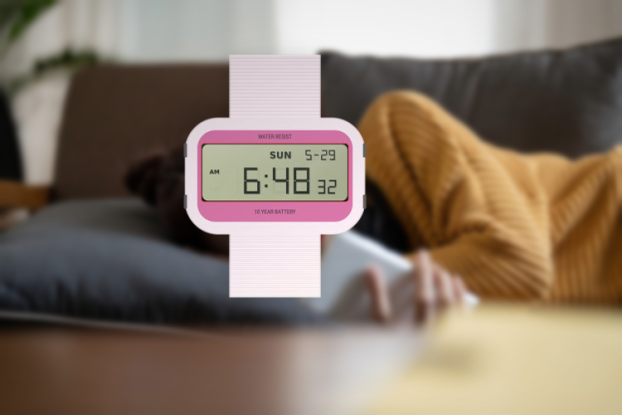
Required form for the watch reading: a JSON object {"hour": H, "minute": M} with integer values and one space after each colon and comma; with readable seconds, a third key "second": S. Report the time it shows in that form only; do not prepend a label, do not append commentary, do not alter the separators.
{"hour": 6, "minute": 48, "second": 32}
